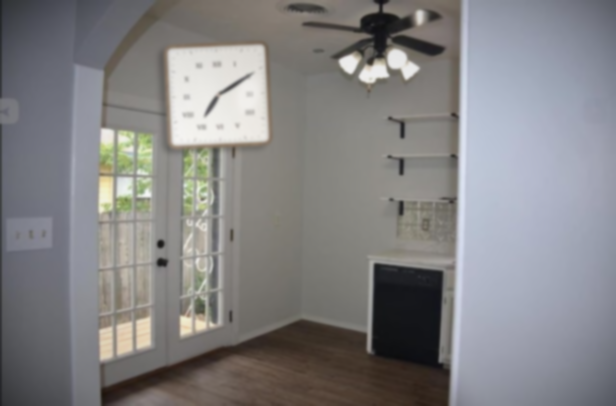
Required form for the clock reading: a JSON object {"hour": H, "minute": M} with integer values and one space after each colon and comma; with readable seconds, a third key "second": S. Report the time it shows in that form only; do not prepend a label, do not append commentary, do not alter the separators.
{"hour": 7, "minute": 10}
